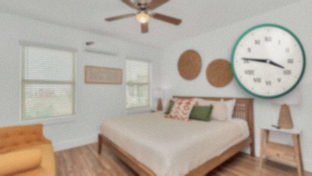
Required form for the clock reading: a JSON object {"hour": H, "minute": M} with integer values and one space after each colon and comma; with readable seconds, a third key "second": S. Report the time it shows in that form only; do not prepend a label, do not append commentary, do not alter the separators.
{"hour": 3, "minute": 46}
